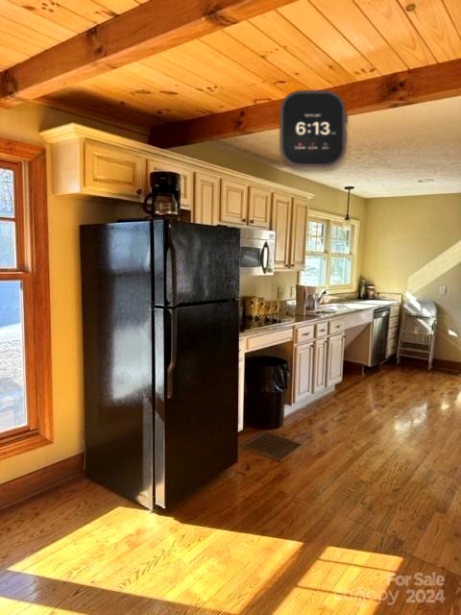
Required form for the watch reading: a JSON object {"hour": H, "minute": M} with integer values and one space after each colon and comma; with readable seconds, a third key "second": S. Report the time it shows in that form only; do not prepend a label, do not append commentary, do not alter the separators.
{"hour": 6, "minute": 13}
